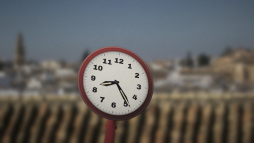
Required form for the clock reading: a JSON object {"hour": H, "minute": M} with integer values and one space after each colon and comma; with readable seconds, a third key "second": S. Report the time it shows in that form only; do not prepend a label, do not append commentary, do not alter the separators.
{"hour": 8, "minute": 24}
